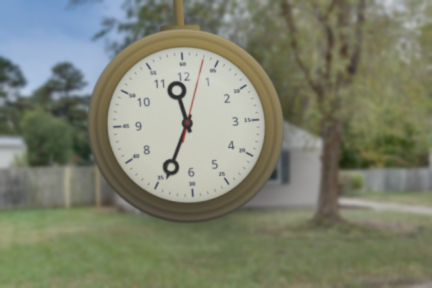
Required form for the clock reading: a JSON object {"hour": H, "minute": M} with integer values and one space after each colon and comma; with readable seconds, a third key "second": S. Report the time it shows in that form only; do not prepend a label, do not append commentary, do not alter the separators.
{"hour": 11, "minute": 34, "second": 3}
